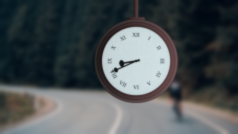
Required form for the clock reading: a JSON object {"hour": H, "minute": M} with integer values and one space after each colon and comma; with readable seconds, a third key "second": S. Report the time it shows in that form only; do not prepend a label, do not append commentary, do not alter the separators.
{"hour": 8, "minute": 41}
